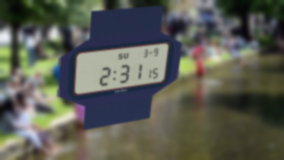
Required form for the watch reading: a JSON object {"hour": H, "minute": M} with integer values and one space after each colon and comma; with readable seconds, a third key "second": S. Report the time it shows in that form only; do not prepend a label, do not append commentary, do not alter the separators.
{"hour": 2, "minute": 31}
